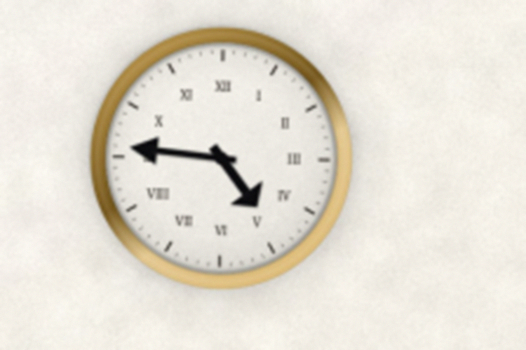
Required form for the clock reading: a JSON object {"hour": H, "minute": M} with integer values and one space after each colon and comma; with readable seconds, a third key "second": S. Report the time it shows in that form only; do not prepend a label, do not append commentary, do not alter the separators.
{"hour": 4, "minute": 46}
